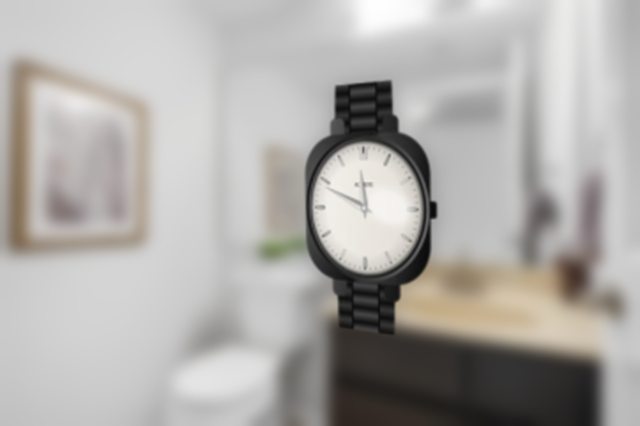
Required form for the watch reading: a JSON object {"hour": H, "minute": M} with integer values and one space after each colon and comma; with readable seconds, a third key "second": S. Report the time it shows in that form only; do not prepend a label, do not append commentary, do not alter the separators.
{"hour": 11, "minute": 49}
